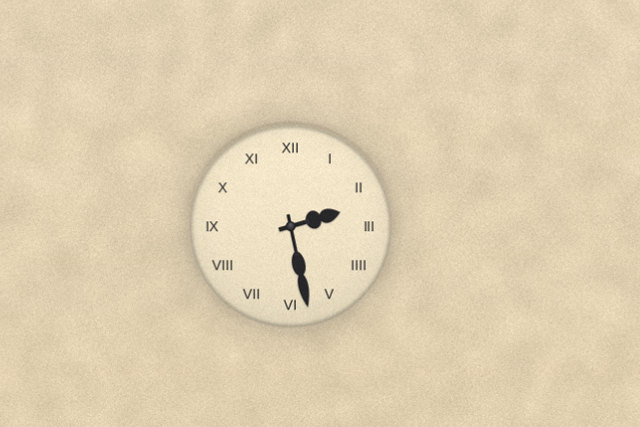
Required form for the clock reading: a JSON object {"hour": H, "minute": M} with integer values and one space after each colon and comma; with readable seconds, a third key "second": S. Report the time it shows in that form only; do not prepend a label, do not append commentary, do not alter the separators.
{"hour": 2, "minute": 28}
